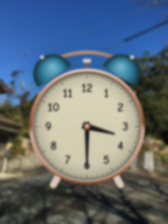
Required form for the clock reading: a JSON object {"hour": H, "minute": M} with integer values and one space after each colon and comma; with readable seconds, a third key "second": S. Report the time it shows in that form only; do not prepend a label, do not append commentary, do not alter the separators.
{"hour": 3, "minute": 30}
